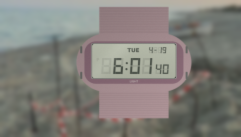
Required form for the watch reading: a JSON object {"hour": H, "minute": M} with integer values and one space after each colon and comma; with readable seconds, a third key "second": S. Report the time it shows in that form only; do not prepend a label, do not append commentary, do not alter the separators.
{"hour": 6, "minute": 1, "second": 40}
